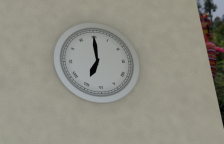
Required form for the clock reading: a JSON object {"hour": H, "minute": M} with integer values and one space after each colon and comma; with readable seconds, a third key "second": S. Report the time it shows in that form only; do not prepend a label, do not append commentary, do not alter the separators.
{"hour": 7, "minute": 0}
